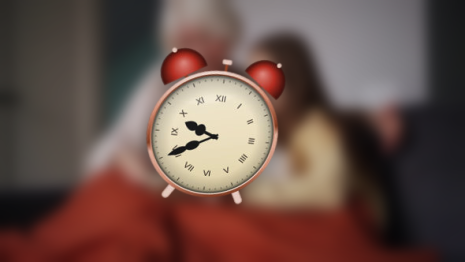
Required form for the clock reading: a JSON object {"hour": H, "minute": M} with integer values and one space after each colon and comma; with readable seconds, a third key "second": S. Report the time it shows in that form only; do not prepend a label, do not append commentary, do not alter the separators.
{"hour": 9, "minute": 40}
